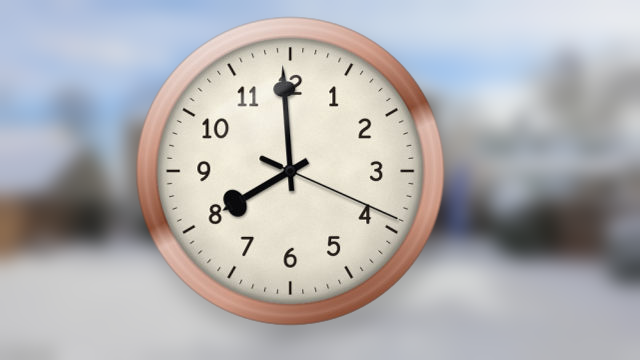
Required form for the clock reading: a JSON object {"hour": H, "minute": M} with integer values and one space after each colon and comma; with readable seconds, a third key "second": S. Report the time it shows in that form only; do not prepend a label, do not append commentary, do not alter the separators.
{"hour": 7, "minute": 59, "second": 19}
